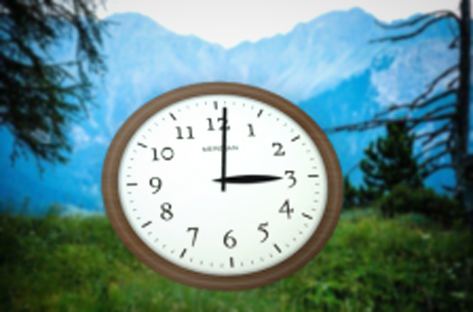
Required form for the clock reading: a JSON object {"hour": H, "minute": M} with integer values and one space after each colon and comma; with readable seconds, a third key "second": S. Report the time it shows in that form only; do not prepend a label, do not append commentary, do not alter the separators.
{"hour": 3, "minute": 1}
